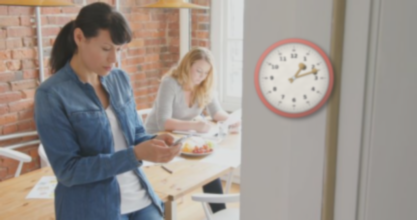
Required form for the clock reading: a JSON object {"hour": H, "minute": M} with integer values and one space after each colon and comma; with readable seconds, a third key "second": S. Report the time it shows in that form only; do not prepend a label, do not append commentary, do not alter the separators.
{"hour": 1, "minute": 12}
